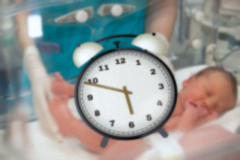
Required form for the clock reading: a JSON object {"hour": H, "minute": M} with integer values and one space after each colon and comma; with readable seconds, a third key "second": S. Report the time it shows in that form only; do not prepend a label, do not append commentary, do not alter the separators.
{"hour": 5, "minute": 49}
